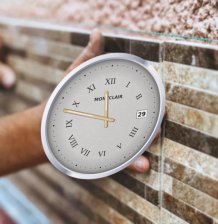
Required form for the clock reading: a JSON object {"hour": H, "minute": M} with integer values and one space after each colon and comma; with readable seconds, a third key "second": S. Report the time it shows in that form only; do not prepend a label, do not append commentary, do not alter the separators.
{"hour": 11, "minute": 48}
